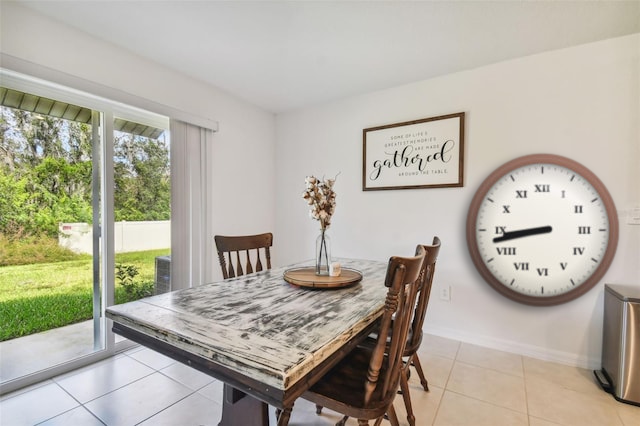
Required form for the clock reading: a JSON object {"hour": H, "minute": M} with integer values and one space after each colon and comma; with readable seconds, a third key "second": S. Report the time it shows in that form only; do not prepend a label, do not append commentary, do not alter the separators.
{"hour": 8, "minute": 43}
